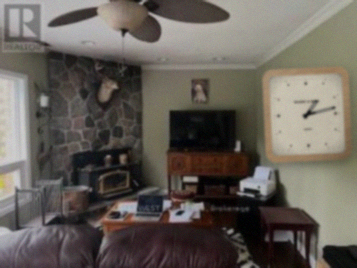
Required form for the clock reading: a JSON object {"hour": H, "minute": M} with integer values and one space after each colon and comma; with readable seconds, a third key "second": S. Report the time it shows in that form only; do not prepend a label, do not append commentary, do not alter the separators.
{"hour": 1, "minute": 13}
